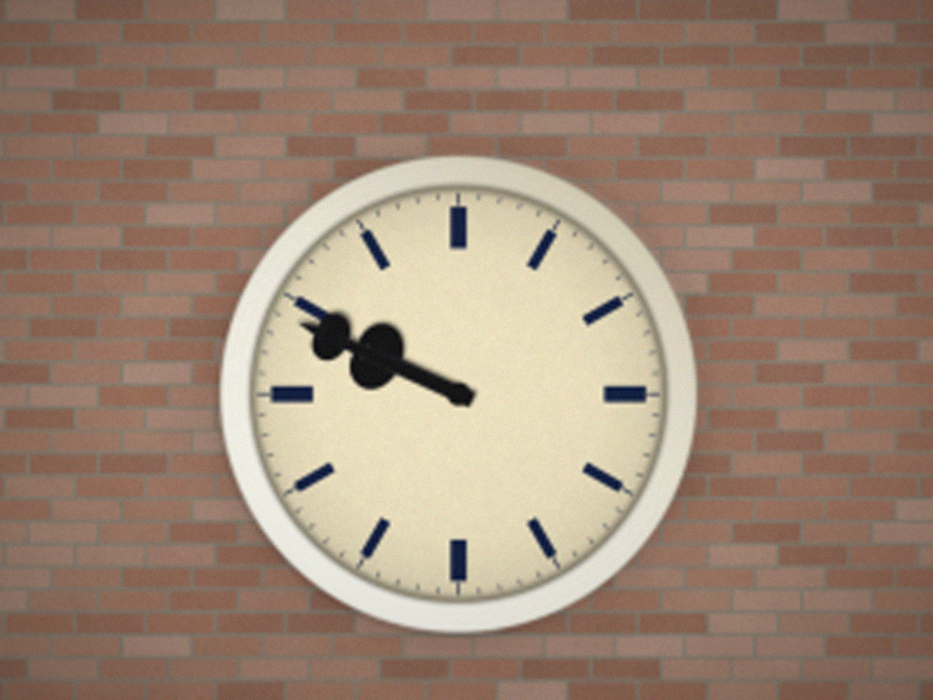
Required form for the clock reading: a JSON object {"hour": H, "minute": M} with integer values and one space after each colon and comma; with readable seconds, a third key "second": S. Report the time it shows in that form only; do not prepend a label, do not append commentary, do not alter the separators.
{"hour": 9, "minute": 49}
